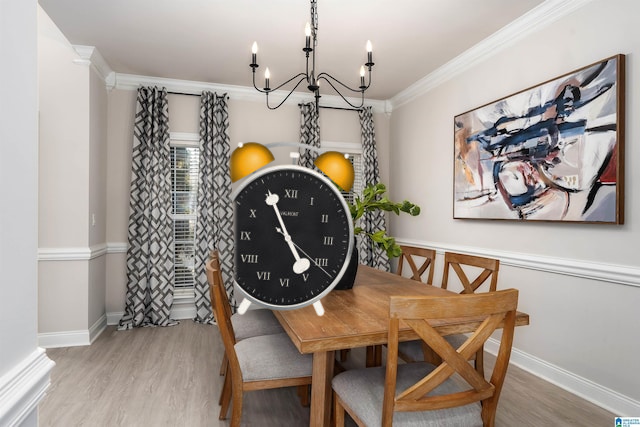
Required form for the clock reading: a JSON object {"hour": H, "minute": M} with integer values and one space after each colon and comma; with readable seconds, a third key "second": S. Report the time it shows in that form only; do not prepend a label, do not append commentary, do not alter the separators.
{"hour": 4, "minute": 55, "second": 21}
